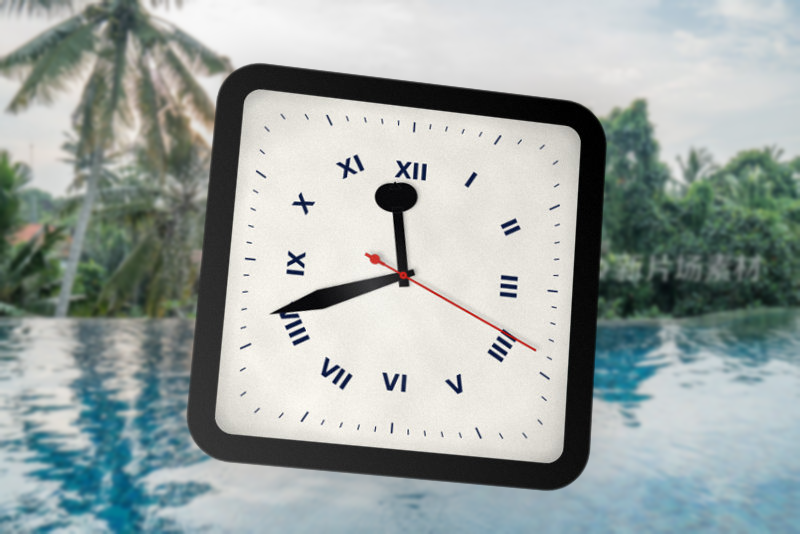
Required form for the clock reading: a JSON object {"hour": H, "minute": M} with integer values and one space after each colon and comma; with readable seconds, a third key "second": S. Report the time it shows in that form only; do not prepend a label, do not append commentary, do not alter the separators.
{"hour": 11, "minute": 41, "second": 19}
